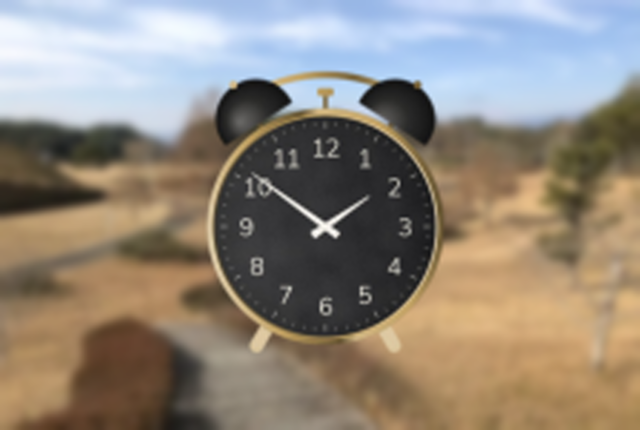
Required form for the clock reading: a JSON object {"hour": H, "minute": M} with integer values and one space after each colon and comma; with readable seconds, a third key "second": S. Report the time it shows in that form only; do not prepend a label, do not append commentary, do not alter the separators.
{"hour": 1, "minute": 51}
